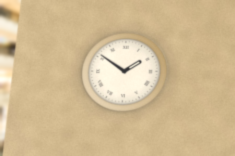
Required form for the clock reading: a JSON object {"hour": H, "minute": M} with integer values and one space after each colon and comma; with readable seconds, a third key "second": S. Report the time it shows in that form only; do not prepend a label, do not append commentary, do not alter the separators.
{"hour": 1, "minute": 51}
